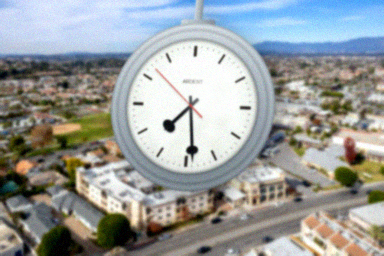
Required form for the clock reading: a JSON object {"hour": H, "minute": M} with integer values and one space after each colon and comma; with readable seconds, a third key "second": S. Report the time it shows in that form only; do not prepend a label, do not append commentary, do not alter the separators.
{"hour": 7, "minute": 28, "second": 52}
